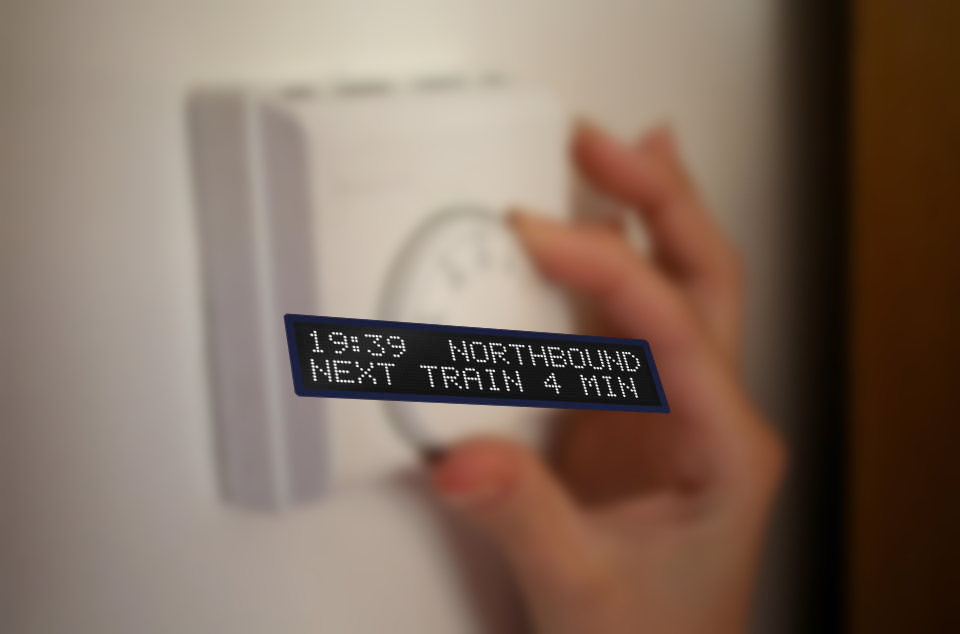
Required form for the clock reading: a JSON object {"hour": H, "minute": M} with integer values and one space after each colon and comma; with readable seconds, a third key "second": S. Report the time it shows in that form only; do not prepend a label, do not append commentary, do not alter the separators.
{"hour": 19, "minute": 39}
